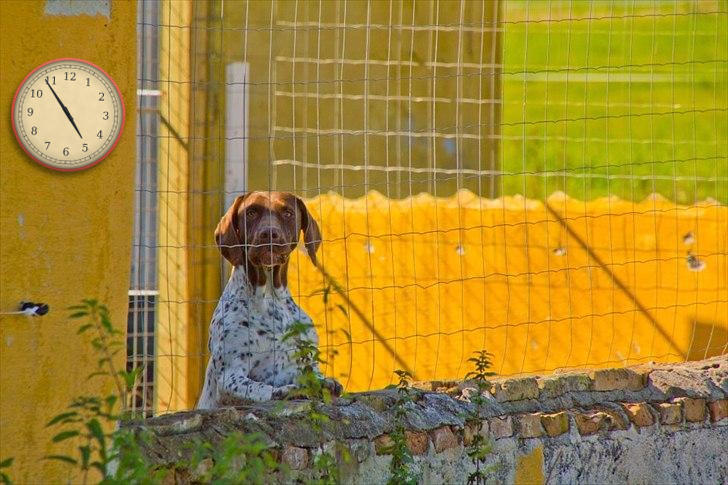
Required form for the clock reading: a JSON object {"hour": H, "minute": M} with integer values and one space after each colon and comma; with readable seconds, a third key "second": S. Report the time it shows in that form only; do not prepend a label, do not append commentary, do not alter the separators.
{"hour": 4, "minute": 54}
